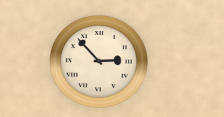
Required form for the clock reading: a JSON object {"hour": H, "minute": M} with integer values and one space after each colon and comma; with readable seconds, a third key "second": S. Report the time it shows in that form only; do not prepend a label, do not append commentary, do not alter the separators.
{"hour": 2, "minute": 53}
